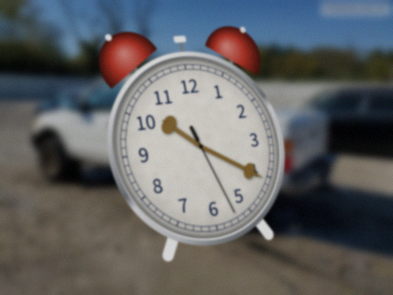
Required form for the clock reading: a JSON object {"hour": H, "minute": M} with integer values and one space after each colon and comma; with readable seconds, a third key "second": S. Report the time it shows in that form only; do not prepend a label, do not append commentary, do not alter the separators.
{"hour": 10, "minute": 20, "second": 27}
